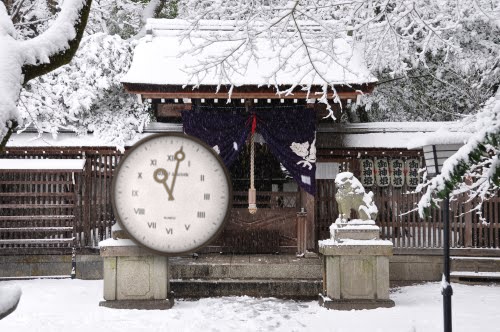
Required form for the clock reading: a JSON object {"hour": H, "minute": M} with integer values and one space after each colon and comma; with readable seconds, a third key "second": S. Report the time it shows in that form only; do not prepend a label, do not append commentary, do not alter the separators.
{"hour": 11, "minute": 2}
